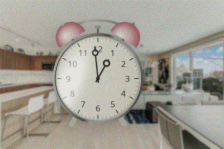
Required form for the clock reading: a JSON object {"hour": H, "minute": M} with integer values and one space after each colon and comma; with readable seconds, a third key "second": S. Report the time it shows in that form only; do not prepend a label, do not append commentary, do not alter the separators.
{"hour": 12, "minute": 59}
